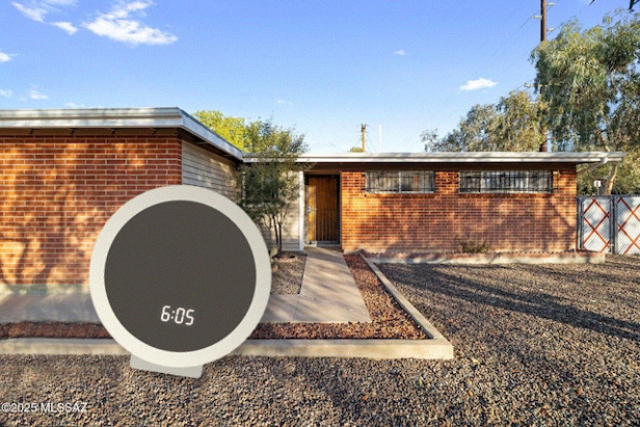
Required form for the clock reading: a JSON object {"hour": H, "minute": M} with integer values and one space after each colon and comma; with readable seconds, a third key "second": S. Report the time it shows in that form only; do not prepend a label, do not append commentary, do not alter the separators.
{"hour": 6, "minute": 5}
